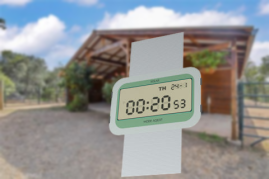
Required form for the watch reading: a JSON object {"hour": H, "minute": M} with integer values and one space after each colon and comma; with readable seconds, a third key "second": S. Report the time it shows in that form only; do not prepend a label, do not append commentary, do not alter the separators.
{"hour": 0, "minute": 20, "second": 53}
